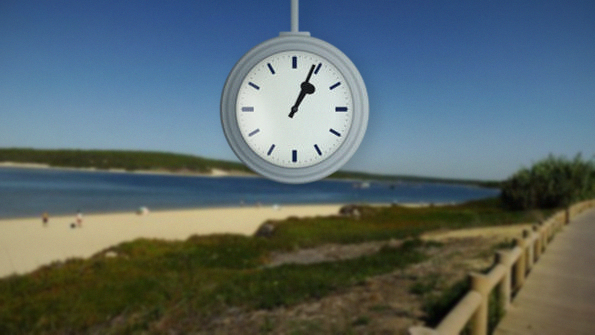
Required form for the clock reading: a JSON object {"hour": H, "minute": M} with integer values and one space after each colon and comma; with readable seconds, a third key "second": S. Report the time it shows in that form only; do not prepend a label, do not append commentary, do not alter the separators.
{"hour": 1, "minute": 4}
